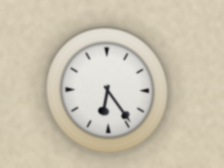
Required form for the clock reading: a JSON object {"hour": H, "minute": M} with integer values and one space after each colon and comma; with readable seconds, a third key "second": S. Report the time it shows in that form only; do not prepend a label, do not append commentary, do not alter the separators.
{"hour": 6, "minute": 24}
